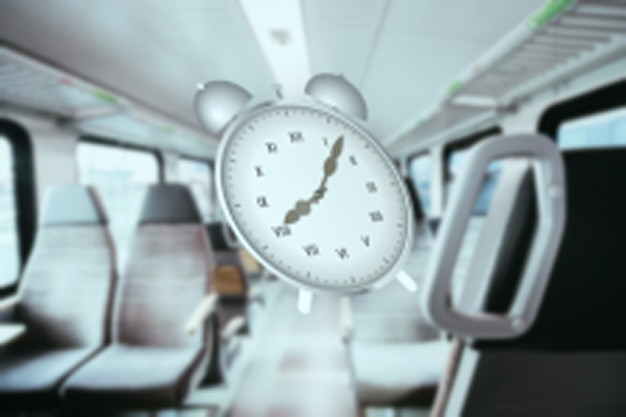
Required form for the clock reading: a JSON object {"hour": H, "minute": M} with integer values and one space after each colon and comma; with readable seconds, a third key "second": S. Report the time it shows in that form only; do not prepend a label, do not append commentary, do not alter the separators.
{"hour": 8, "minute": 7}
